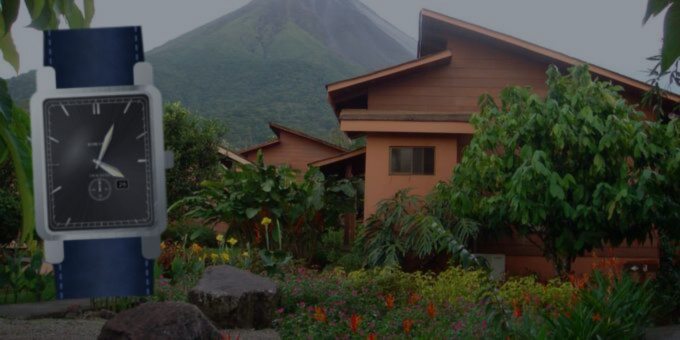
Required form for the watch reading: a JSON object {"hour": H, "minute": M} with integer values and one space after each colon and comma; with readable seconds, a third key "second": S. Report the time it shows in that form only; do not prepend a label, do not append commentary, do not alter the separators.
{"hour": 4, "minute": 4}
